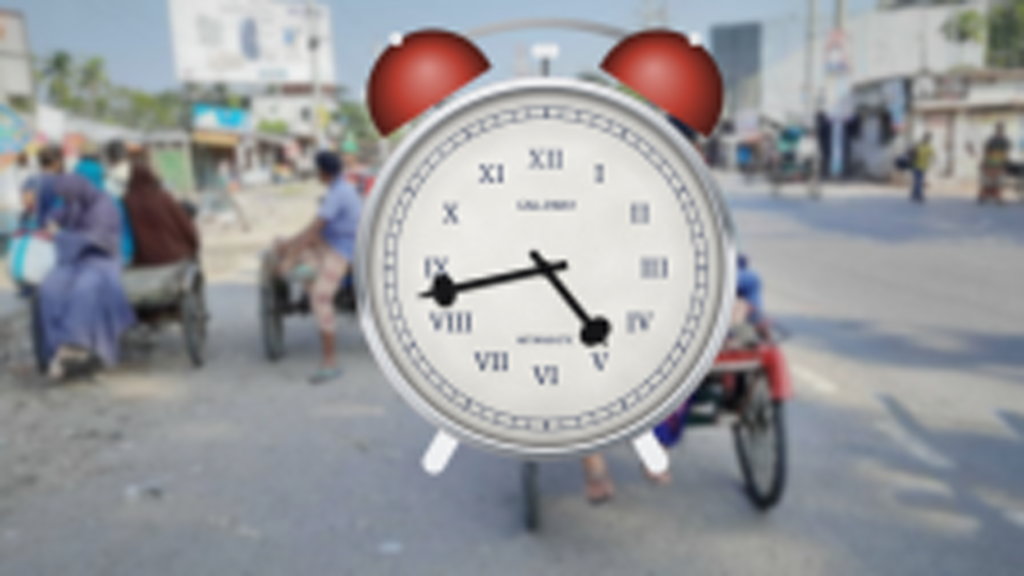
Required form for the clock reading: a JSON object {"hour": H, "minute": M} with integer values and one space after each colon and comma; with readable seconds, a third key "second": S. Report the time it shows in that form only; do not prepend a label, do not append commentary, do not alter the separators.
{"hour": 4, "minute": 43}
